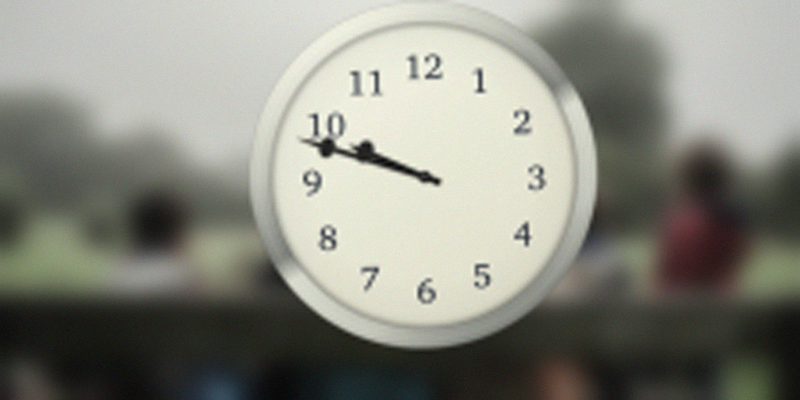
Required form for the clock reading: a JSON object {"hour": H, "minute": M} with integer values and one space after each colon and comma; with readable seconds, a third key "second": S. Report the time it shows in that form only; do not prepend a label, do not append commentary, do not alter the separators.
{"hour": 9, "minute": 48}
